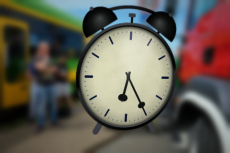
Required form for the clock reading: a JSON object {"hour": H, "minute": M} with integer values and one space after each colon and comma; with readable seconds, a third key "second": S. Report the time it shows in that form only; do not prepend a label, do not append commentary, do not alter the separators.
{"hour": 6, "minute": 25}
